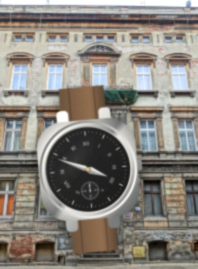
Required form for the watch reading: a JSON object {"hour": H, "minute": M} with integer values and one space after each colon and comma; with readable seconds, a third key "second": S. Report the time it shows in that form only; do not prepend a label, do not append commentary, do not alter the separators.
{"hour": 3, "minute": 49}
